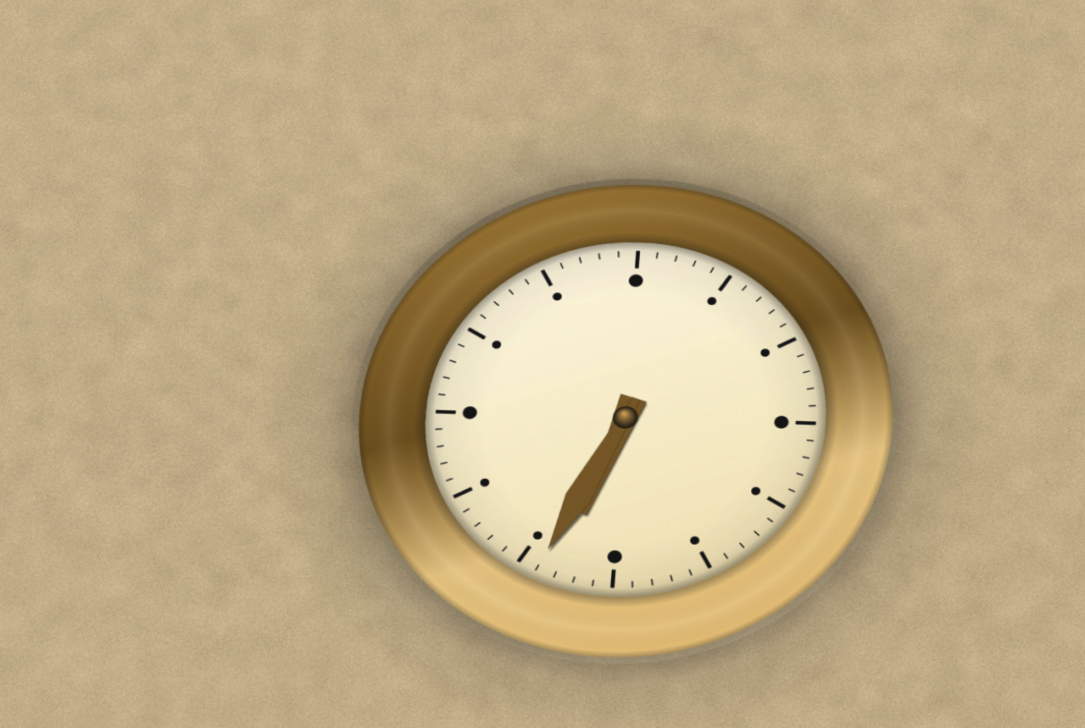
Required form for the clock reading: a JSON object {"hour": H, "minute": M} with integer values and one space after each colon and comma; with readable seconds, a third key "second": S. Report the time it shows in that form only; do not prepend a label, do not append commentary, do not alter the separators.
{"hour": 6, "minute": 34}
